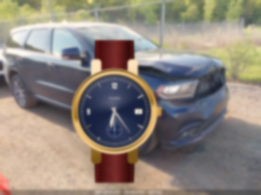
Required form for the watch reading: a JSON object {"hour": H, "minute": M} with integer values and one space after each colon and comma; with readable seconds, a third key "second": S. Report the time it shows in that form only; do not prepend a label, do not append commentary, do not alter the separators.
{"hour": 6, "minute": 24}
